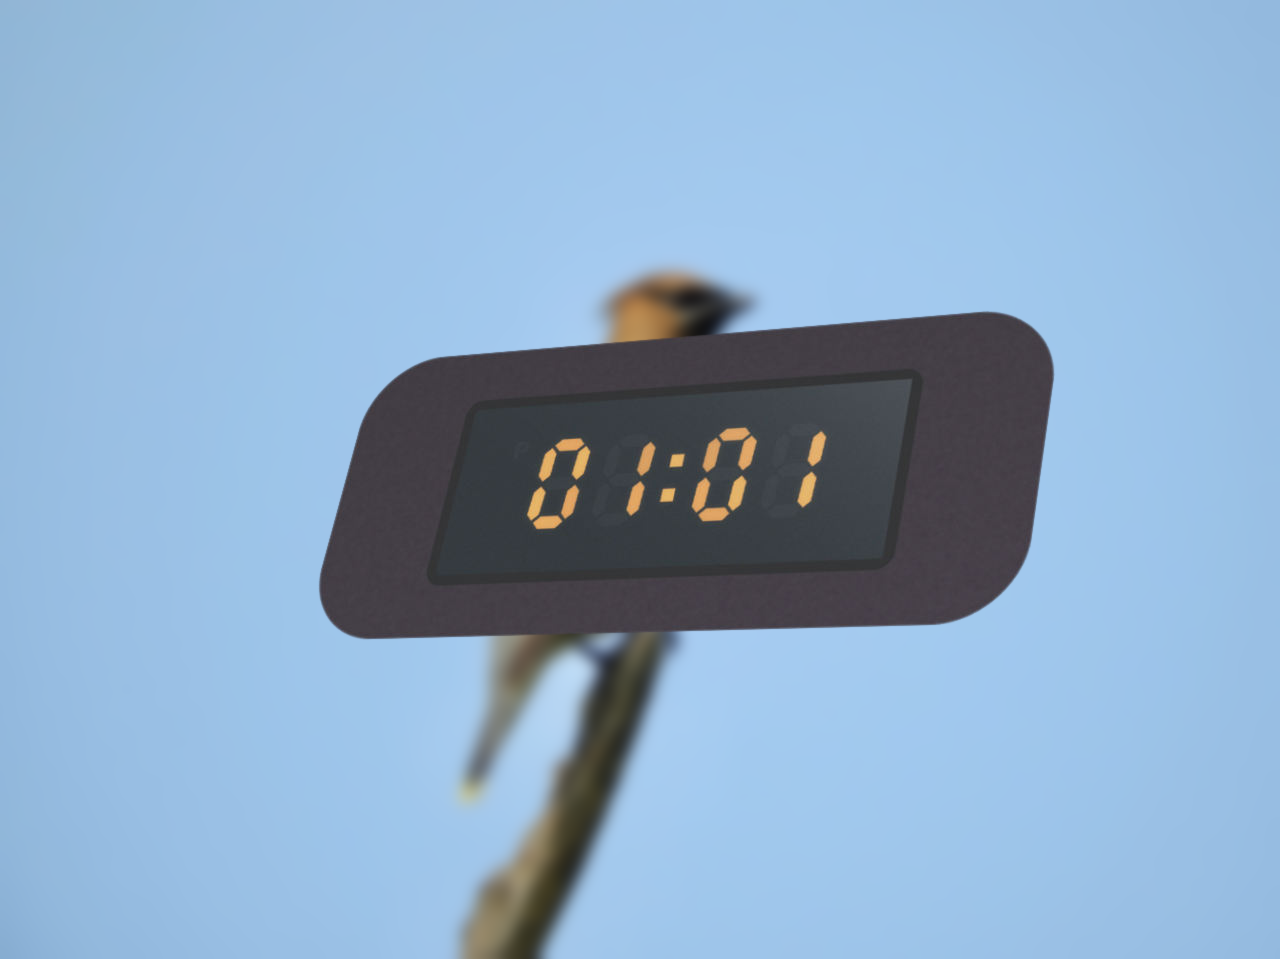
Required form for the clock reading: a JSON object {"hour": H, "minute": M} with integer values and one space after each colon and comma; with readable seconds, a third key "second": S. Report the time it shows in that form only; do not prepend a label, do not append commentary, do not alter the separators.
{"hour": 1, "minute": 1}
